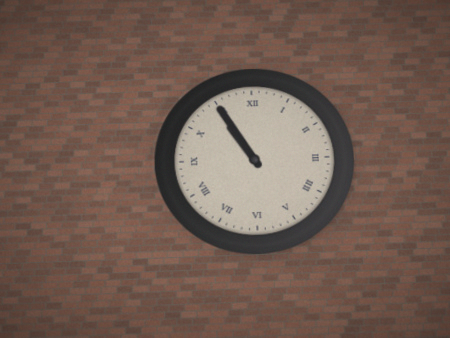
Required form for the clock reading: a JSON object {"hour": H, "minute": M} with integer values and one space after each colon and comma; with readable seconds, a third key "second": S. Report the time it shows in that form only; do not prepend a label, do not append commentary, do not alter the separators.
{"hour": 10, "minute": 55}
